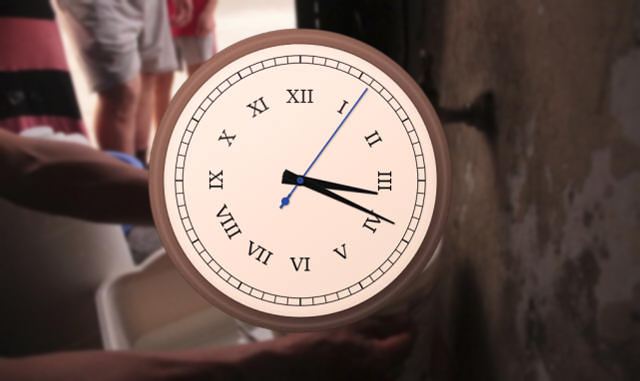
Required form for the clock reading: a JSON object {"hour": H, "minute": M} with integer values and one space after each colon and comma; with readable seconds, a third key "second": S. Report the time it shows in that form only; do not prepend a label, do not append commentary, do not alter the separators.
{"hour": 3, "minute": 19, "second": 6}
